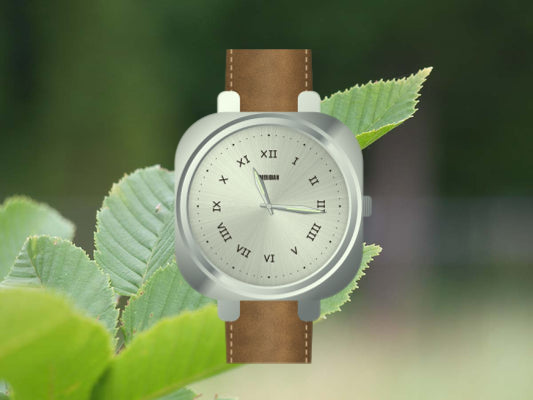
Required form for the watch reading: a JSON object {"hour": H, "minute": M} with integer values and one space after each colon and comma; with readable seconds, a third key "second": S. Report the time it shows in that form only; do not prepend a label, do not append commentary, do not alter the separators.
{"hour": 11, "minute": 16}
